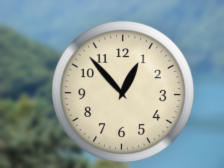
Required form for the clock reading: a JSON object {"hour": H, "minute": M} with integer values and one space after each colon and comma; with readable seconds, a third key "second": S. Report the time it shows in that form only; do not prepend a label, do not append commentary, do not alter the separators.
{"hour": 12, "minute": 53}
